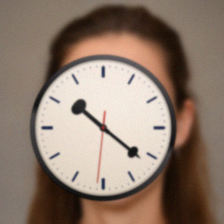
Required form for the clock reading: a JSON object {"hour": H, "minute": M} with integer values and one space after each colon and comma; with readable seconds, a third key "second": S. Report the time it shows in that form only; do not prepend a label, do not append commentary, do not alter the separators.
{"hour": 10, "minute": 21, "second": 31}
